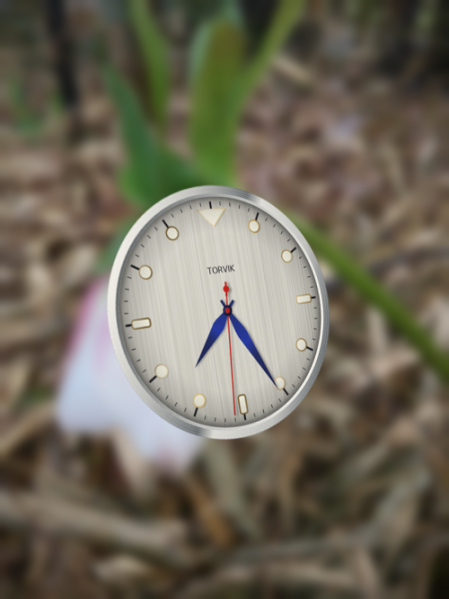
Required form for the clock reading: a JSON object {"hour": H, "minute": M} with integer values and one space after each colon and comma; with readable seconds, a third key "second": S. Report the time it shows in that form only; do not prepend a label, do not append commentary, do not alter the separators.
{"hour": 7, "minute": 25, "second": 31}
